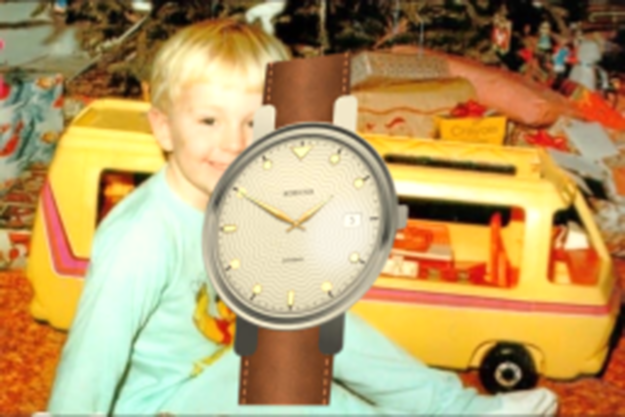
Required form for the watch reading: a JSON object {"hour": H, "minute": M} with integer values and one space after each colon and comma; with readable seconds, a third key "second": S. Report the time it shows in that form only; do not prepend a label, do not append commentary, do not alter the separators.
{"hour": 1, "minute": 50}
